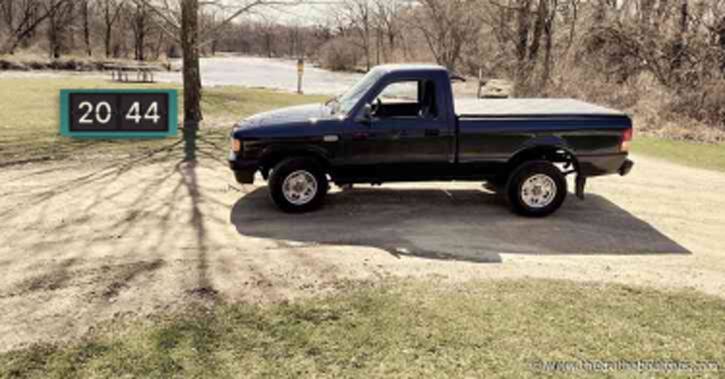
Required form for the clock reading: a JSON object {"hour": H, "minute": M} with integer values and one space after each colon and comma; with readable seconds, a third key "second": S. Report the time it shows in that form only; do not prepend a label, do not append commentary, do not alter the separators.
{"hour": 20, "minute": 44}
